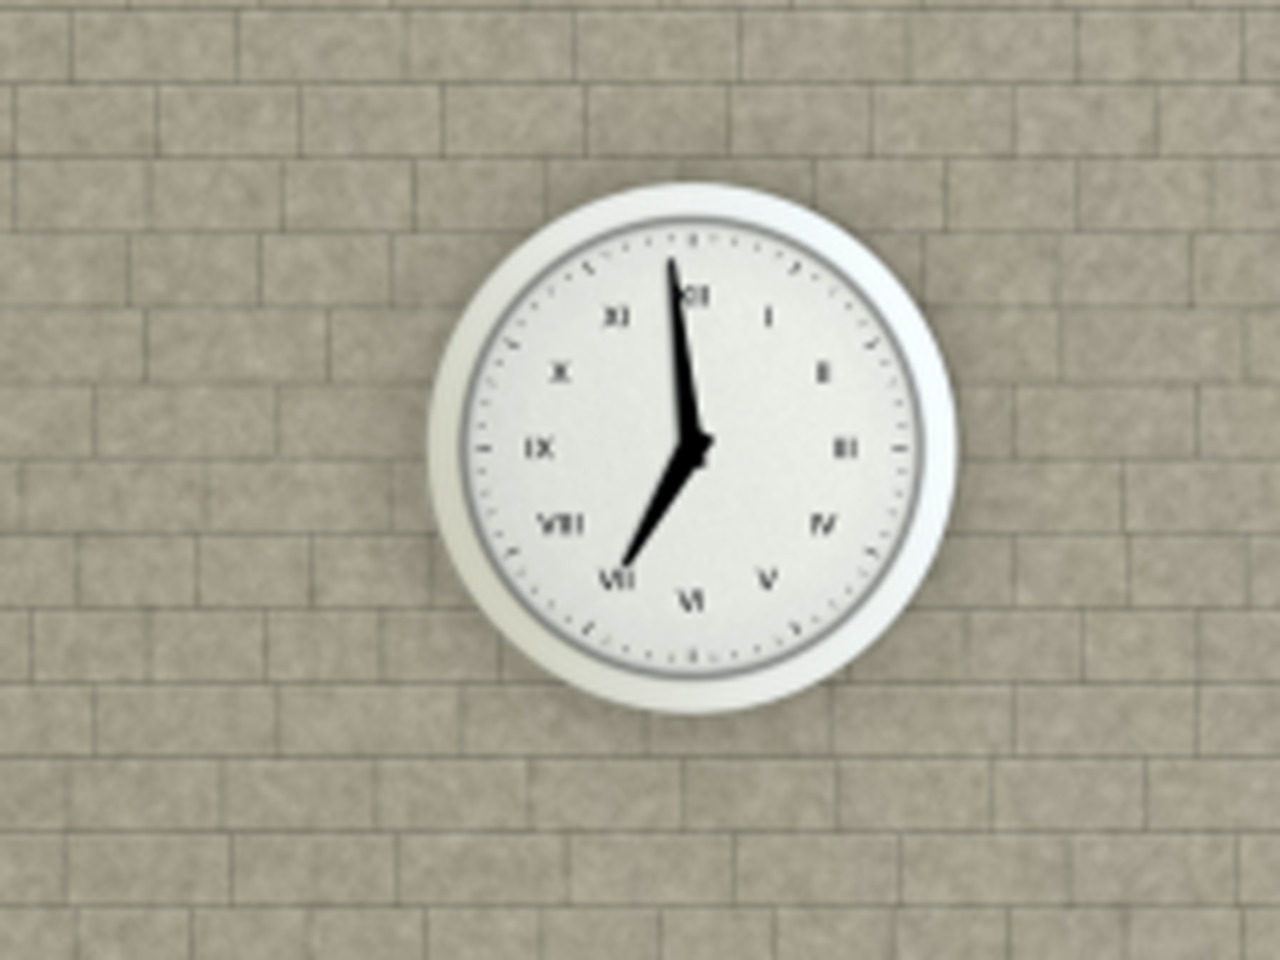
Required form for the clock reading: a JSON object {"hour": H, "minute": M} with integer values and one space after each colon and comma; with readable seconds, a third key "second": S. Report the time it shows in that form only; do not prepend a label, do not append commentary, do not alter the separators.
{"hour": 6, "minute": 59}
